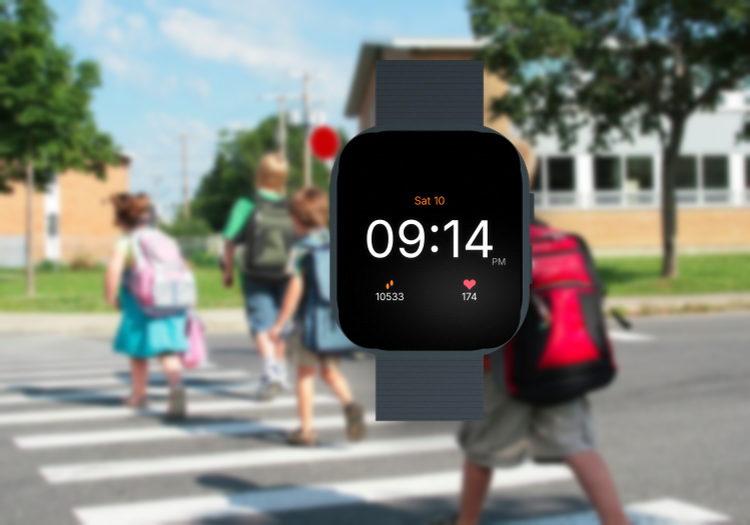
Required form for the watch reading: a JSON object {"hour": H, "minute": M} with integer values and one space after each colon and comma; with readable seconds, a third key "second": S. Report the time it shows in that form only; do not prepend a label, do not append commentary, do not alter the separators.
{"hour": 9, "minute": 14}
